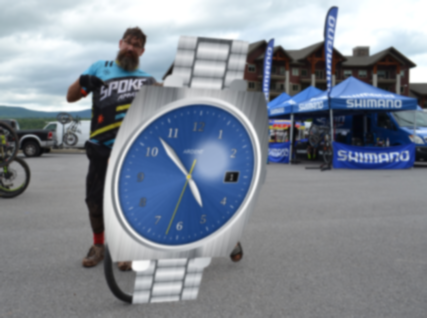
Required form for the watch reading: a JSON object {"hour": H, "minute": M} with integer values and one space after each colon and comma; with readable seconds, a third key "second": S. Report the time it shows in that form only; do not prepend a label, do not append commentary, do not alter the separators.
{"hour": 4, "minute": 52, "second": 32}
